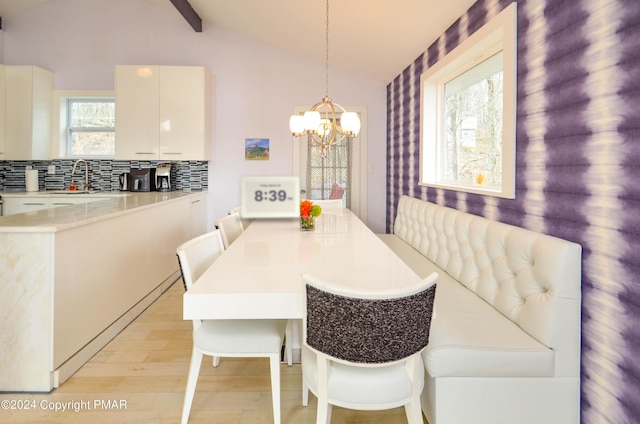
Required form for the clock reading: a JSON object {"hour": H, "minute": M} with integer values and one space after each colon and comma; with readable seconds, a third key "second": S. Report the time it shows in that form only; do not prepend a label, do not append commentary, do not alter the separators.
{"hour": 8, "minute": 39}
